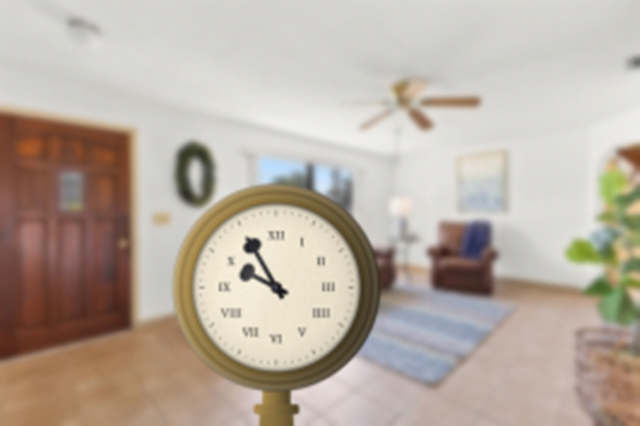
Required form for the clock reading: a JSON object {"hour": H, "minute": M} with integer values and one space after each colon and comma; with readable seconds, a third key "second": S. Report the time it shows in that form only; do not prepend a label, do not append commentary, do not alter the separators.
{"hour": 9, "minute": 55}
